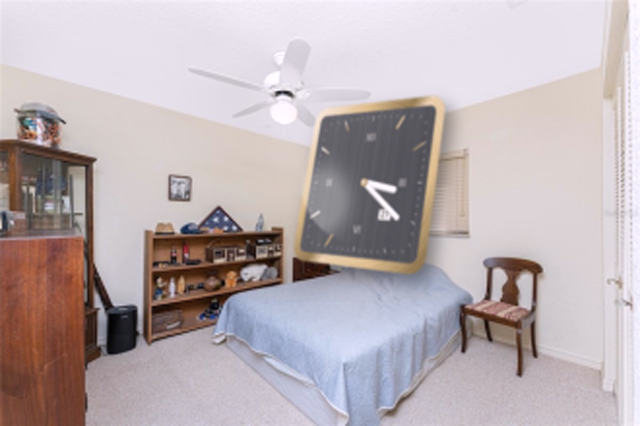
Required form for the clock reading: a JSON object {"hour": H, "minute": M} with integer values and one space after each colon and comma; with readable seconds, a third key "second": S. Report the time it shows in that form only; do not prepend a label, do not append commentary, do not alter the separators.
{"hour": 3, "minute": 21}
